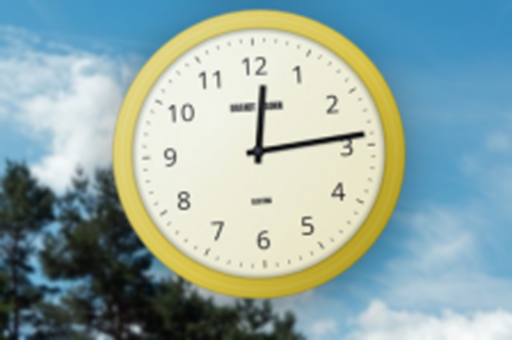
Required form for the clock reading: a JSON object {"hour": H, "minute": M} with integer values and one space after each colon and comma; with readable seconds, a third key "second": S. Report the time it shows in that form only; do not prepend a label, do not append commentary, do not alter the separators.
{"hour": 12, "minute": 14}
